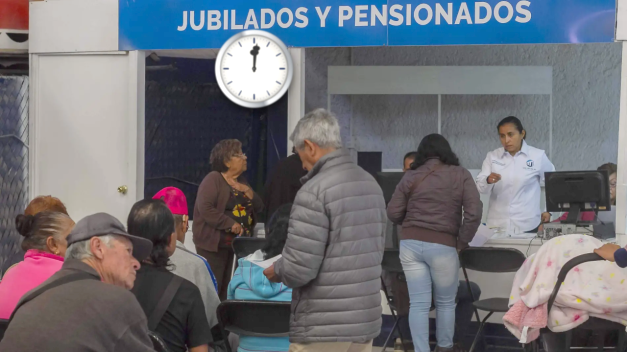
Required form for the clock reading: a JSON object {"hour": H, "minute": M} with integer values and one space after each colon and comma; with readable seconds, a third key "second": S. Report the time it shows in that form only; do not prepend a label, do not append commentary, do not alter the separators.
{"hour": 12, "minute": 1}
